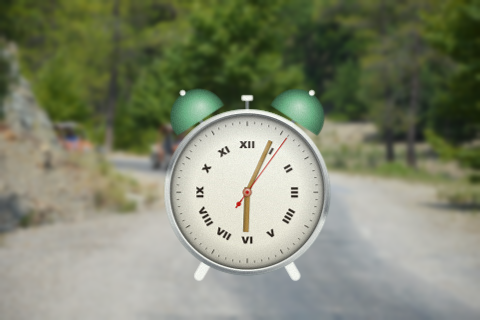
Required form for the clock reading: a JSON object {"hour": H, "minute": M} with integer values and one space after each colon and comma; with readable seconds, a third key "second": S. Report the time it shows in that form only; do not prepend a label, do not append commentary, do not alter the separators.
{"hour": 6, "minute": 4, "second": 6}
